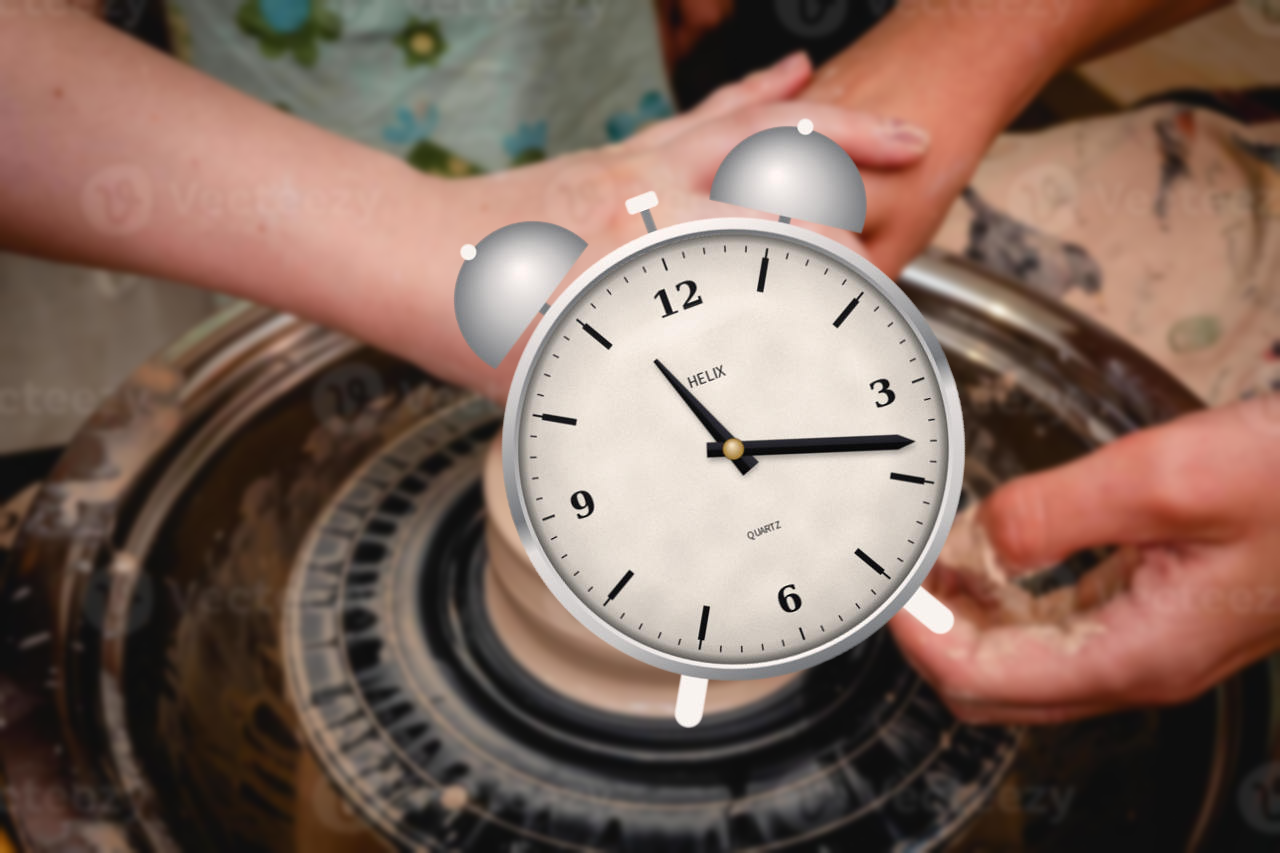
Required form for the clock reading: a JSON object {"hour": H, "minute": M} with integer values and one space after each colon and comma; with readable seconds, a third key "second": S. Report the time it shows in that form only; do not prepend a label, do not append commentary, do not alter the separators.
{"hour": 11, "minute": 18}
